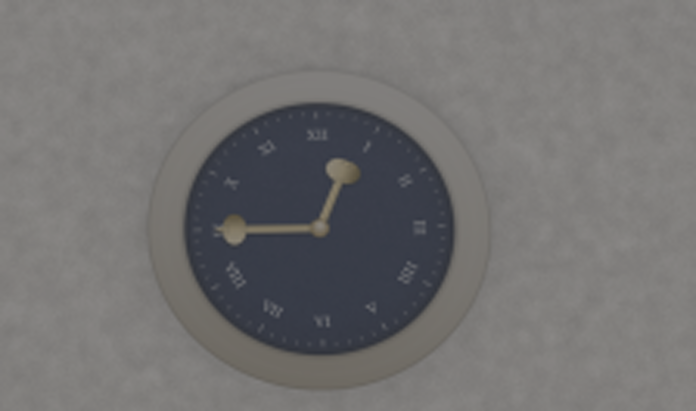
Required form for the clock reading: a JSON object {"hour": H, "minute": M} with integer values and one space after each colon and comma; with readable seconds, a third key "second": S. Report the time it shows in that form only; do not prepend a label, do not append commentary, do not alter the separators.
{"hour": 12, "minute": 45}
